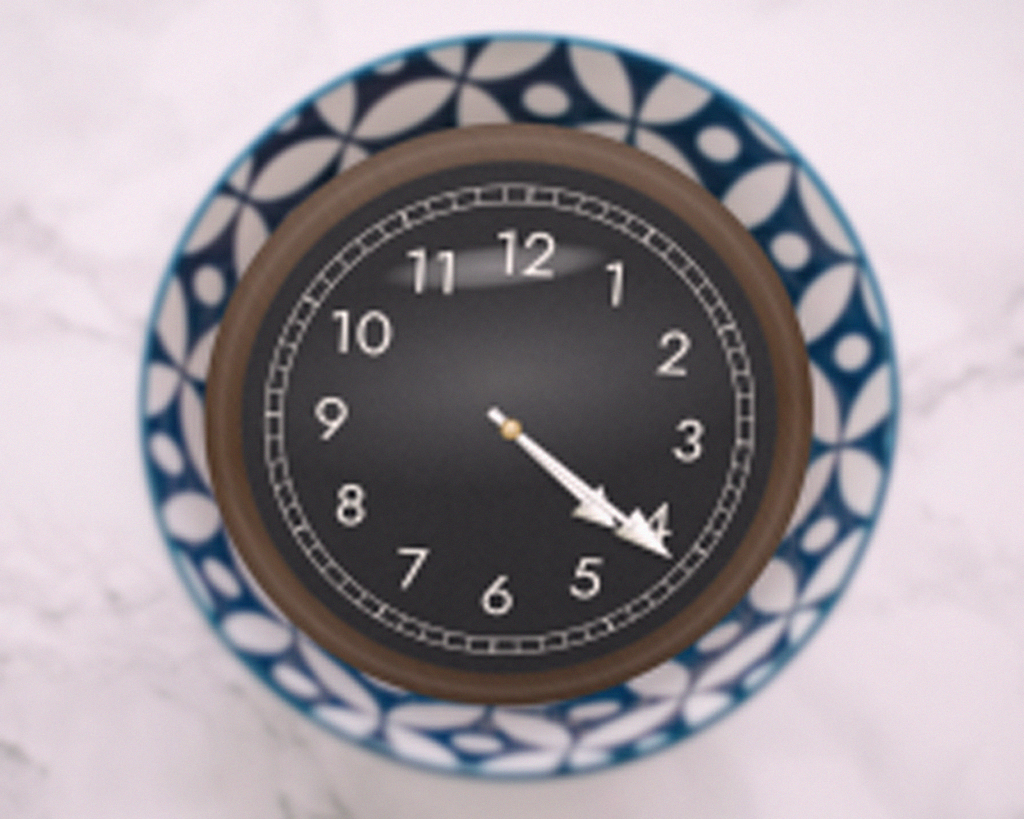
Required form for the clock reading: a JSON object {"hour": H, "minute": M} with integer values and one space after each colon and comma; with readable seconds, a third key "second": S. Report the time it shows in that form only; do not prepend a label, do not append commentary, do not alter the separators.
{"hour": 4, "minute": 21}
